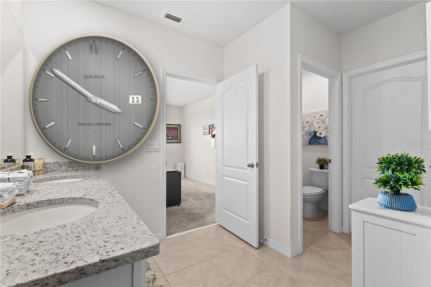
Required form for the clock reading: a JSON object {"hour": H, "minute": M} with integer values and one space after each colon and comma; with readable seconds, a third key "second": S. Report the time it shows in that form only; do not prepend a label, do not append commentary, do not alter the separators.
{"hour": 3, "minute": 51}
